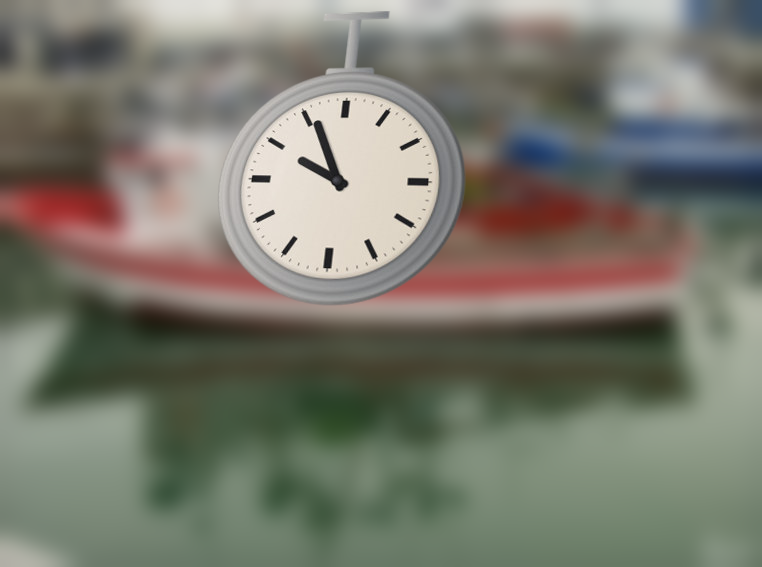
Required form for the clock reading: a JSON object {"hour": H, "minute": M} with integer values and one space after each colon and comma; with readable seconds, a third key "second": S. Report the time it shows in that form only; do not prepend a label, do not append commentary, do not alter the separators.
{"hour": 9, "minute": 56}
